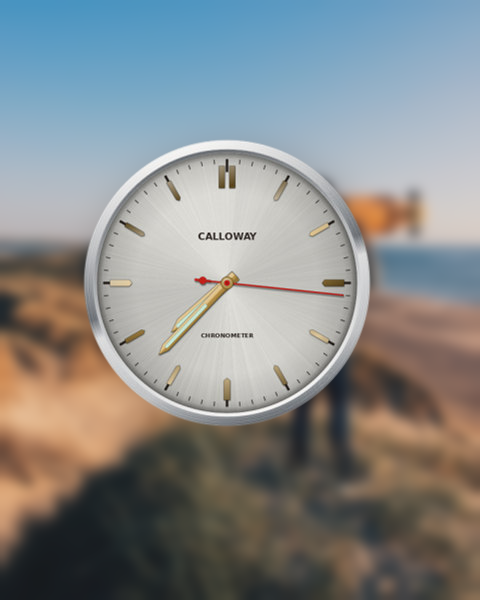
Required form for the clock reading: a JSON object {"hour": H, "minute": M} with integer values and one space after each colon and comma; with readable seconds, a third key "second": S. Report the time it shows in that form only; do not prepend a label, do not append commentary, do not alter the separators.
{"hour": 7, "minute": 37, "second": 16}
